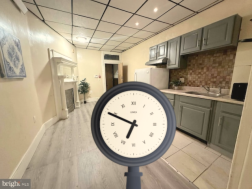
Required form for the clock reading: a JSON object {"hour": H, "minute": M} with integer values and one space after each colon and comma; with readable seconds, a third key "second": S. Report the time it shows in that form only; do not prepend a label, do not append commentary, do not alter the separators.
{"hour": 6, "minute": 49}
